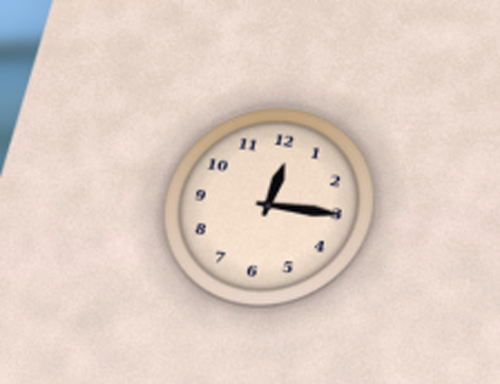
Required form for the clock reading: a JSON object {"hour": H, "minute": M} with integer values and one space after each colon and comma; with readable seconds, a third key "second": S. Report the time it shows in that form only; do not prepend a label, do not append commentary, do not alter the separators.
{"hour": 12, "minute": 15}
